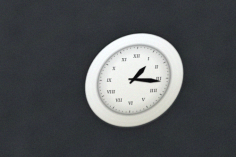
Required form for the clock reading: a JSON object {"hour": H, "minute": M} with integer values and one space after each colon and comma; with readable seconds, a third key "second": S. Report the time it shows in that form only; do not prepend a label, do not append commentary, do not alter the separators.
{"hour": 1, "minute": 16}
